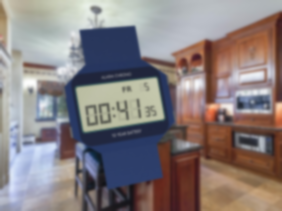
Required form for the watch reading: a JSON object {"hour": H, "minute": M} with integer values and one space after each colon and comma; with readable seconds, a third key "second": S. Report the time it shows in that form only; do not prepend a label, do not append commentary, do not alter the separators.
{"hour": 0, "minute": 41}
